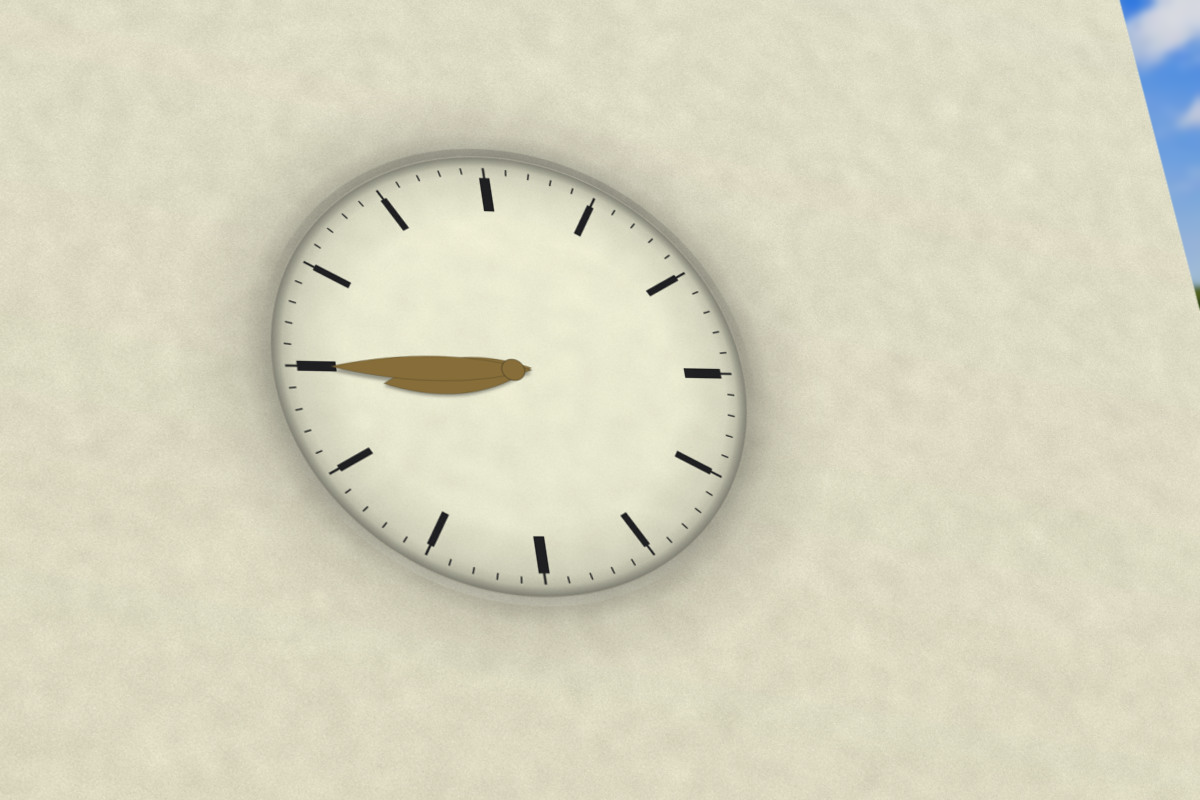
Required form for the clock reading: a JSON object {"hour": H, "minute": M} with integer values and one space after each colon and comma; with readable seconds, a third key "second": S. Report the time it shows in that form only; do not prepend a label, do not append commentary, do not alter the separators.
{"hour": 8, "minute": 45}
